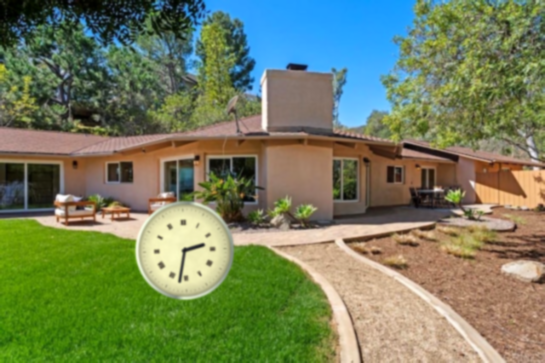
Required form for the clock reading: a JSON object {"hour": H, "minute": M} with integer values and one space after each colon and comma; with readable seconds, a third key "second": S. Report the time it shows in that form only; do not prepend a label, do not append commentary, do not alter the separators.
{"hour": 2, "minute": 32}
